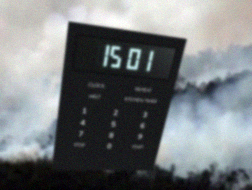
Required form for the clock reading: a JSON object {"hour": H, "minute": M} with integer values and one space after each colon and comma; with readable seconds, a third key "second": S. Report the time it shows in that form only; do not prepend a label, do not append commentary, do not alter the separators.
{"hour": 15, "minute": 1}
